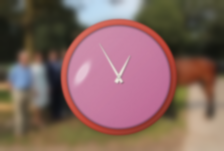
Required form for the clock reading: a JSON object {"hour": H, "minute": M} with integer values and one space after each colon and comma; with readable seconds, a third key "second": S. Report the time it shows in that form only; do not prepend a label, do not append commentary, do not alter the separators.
{"hour": 12, "minute": 55}
